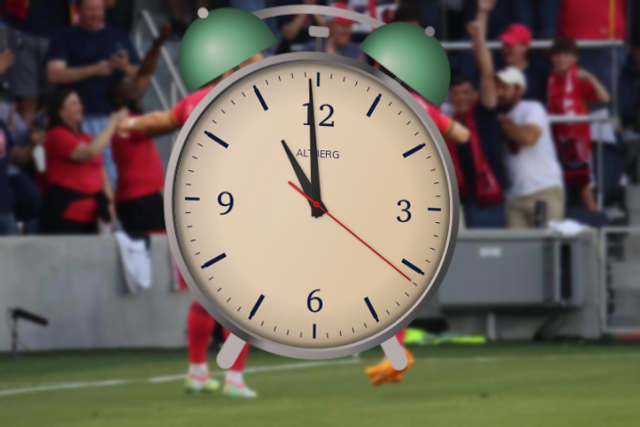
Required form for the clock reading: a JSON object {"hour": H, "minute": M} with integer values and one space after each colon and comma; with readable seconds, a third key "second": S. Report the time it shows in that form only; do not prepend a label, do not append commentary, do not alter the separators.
{"hour": 10, "minute": 59, "second": 21}
